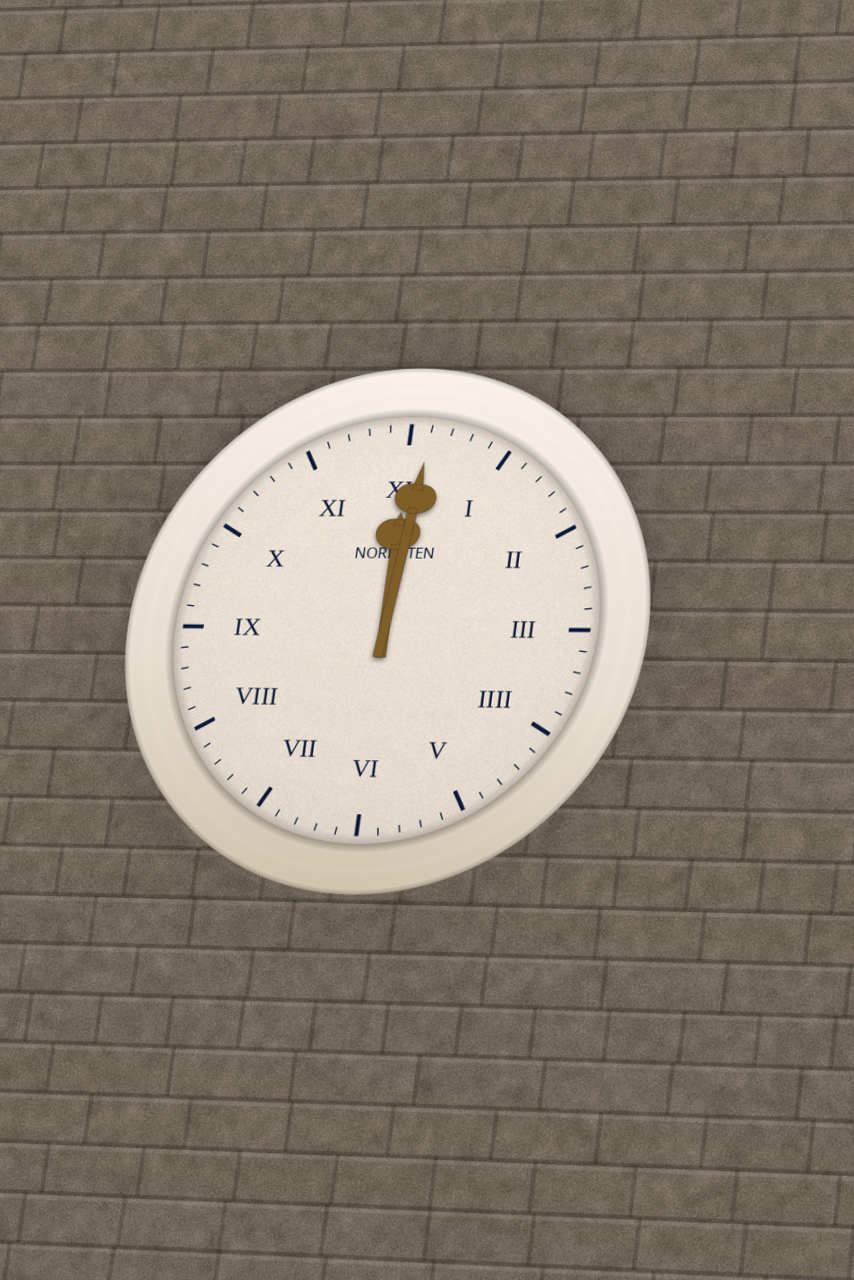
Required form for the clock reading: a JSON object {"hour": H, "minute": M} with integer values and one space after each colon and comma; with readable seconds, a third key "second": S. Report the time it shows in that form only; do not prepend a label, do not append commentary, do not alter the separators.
{"hour": 12, "minute": 1}
